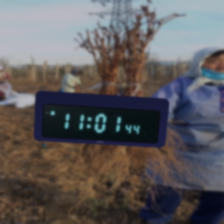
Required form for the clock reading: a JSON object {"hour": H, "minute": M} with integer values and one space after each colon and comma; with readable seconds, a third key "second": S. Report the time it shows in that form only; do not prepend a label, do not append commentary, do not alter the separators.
{"hour": 11, "minute": 1, "second": 44}
